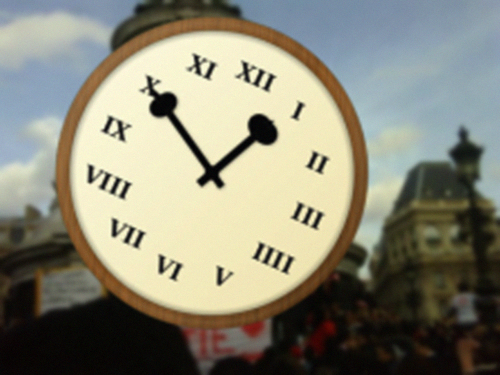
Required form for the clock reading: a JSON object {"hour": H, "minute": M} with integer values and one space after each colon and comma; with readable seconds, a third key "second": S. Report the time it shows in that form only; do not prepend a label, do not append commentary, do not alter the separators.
{"hour": 12, "minute": 50}
